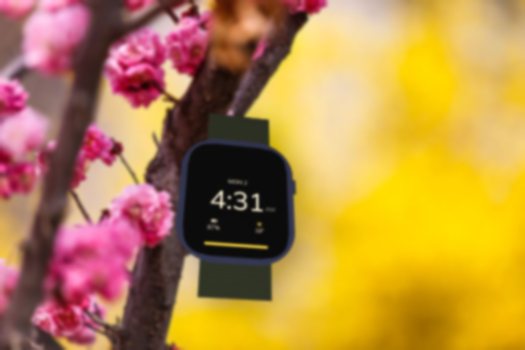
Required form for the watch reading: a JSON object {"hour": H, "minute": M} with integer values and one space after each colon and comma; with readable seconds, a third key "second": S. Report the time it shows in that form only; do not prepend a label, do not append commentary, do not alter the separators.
{"hour": 4, "minute": 31}
